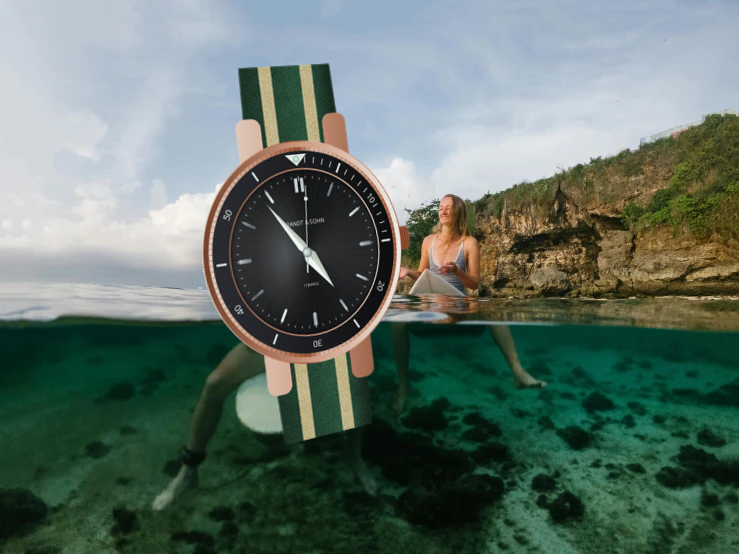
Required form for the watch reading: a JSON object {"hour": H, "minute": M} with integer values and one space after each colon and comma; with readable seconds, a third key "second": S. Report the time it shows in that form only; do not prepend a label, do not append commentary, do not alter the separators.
{"hour": 4, "minute": 54, "second": 1}
